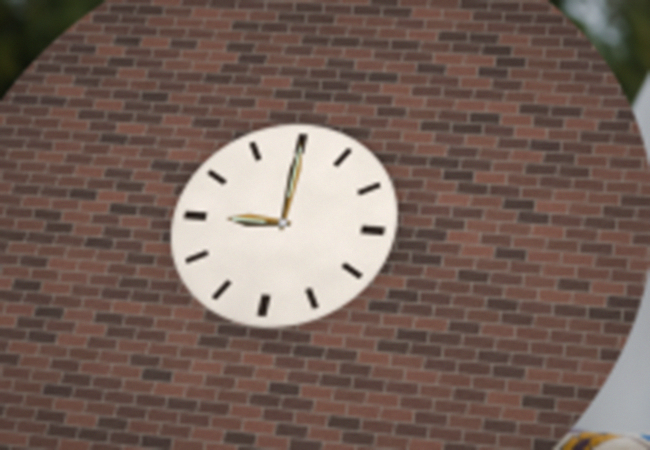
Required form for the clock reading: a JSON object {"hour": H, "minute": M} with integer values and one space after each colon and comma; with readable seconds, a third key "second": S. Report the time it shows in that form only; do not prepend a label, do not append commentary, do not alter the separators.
{"hour": 9, "minute": 0}
